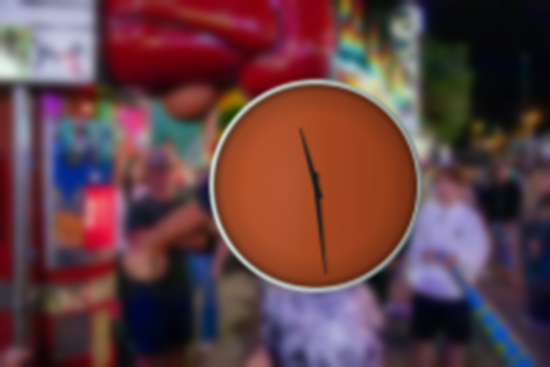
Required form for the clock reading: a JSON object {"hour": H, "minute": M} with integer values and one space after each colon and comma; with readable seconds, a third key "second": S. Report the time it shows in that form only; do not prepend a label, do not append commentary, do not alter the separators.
{"hour": 11, "minute": 29}
